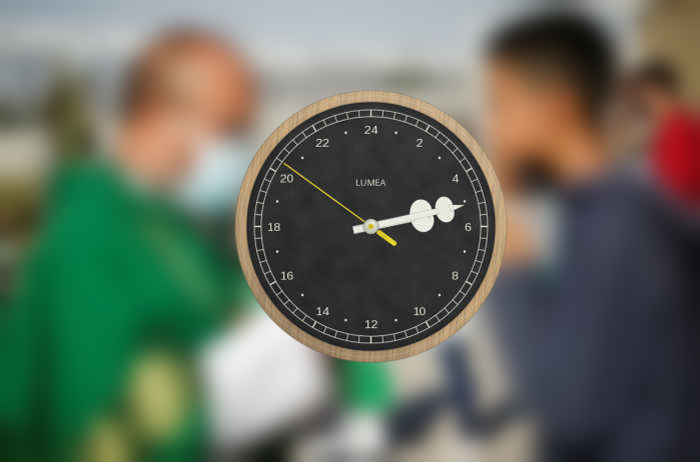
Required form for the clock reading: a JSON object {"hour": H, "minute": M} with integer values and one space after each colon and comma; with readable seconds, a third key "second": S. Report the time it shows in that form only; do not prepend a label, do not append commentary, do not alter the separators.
{"hour": 5, "minute": 12, "second": 51}
